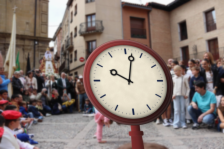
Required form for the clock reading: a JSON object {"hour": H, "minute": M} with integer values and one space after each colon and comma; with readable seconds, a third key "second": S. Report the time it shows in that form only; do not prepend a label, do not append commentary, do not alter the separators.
{"hour": 10, "minute": 2}
